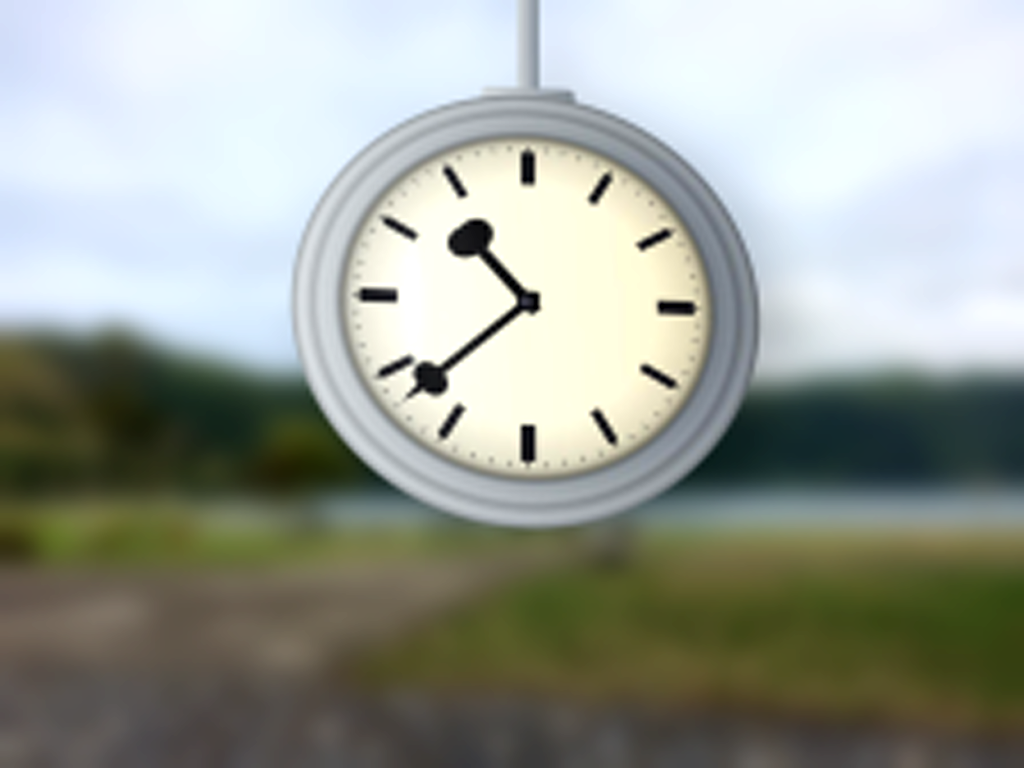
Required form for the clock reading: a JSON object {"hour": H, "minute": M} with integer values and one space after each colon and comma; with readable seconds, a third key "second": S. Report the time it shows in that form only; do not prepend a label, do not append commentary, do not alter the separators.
{"hour": 10, "minute": 38}
